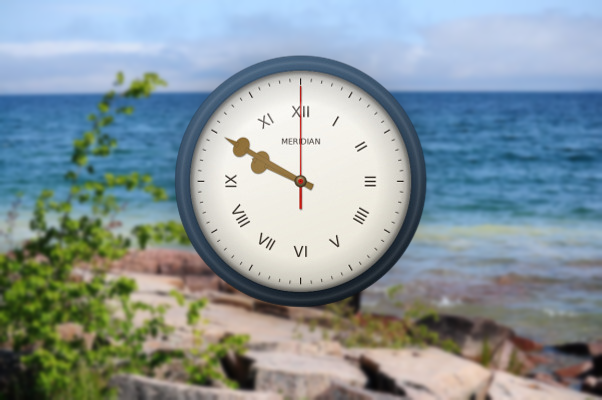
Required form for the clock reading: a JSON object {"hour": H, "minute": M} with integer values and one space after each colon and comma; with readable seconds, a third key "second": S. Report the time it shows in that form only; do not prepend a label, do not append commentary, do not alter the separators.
{"hour": 9, "minute": 50, "second": 0}
